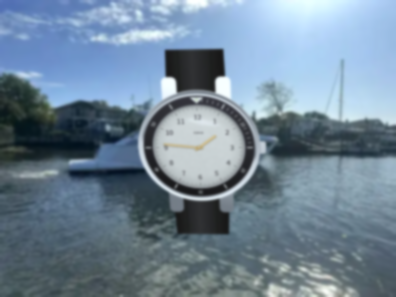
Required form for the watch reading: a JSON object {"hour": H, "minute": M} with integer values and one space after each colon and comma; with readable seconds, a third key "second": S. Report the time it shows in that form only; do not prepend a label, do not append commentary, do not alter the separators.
{"hour": 1, "minute": 46}
